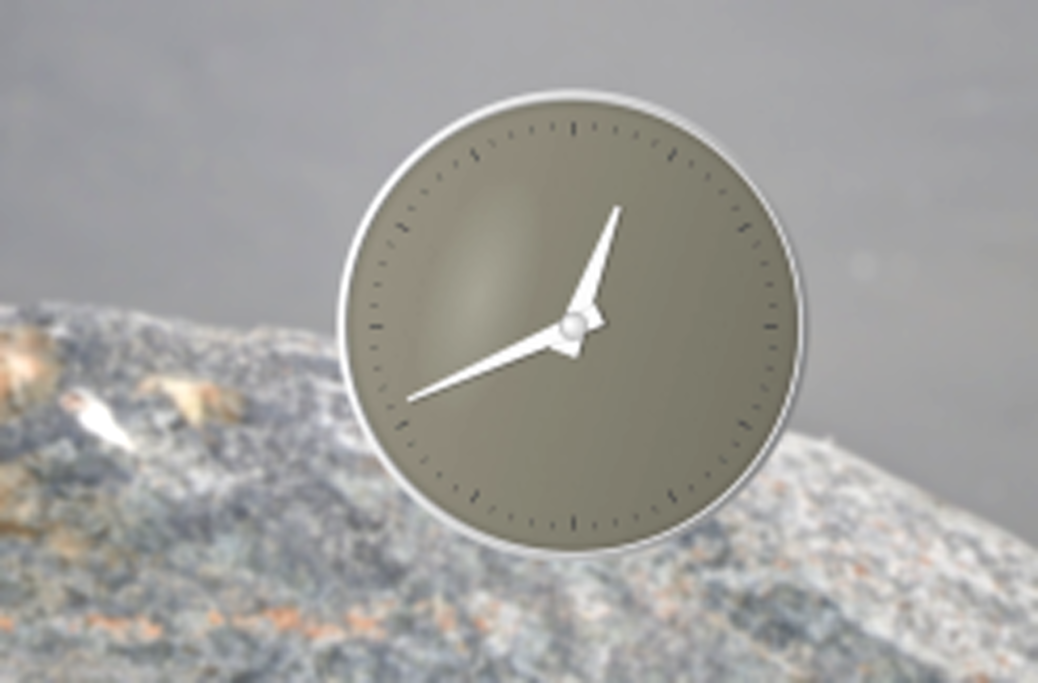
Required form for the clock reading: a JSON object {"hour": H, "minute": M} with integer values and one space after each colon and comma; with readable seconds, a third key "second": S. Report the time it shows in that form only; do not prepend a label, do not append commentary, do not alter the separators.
{"hour": 12, "minute": 41}
